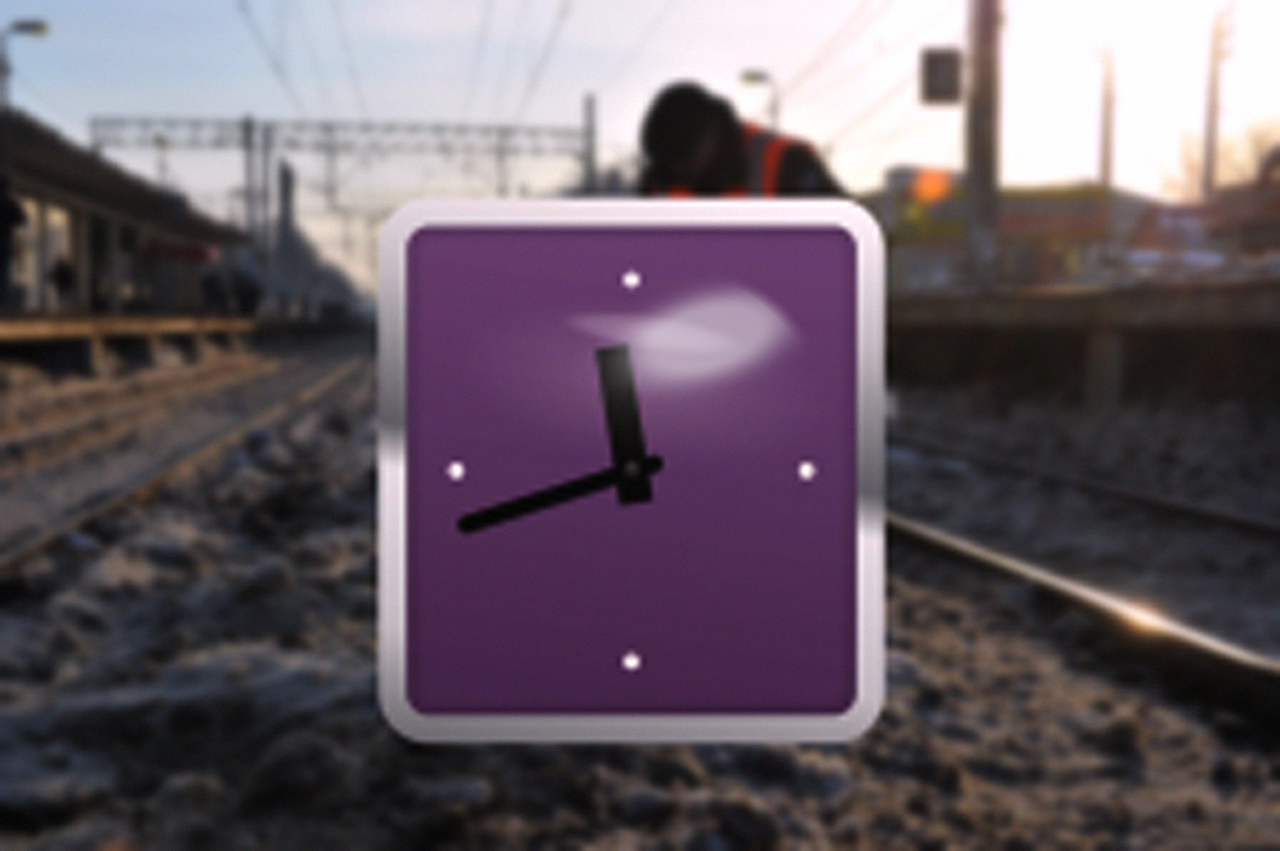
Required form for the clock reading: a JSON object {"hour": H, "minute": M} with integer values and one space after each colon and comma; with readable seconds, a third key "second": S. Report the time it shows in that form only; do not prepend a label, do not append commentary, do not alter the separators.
{"hour": 11, "minute": 42}
